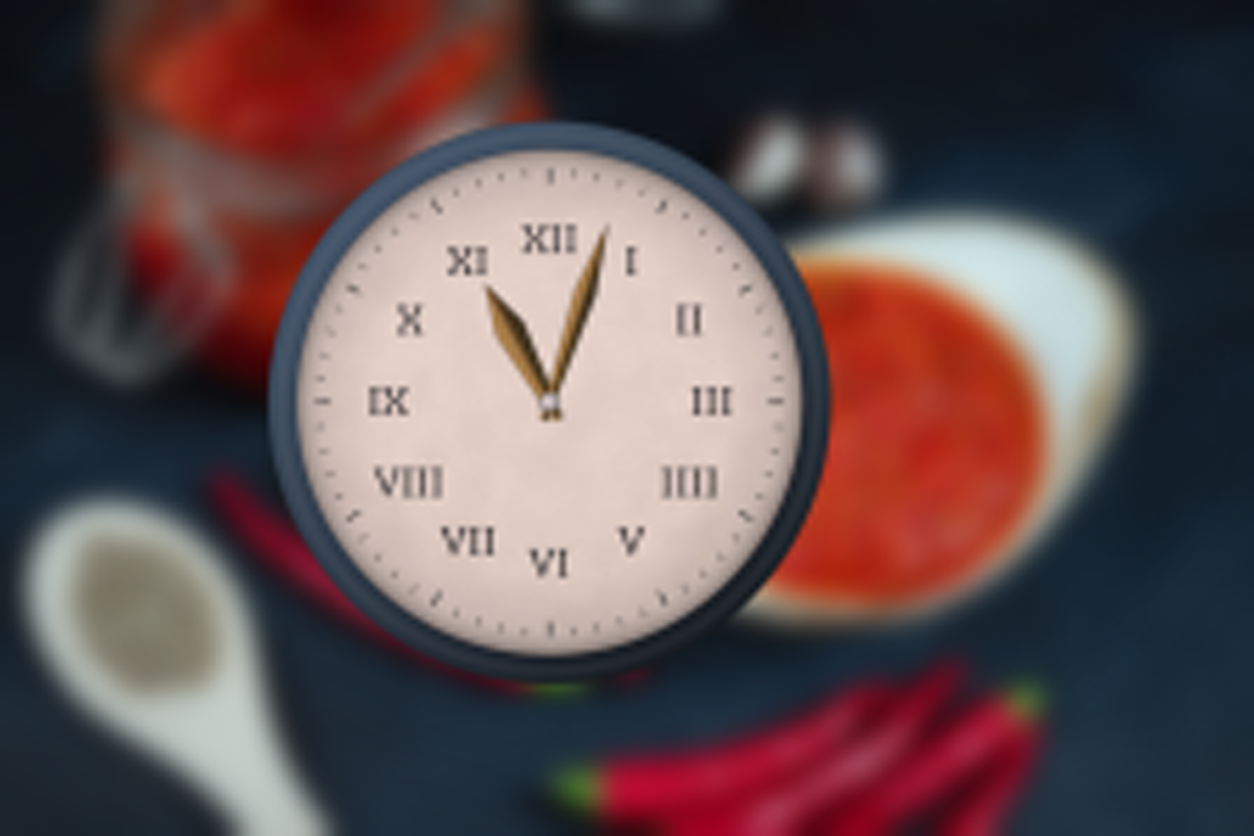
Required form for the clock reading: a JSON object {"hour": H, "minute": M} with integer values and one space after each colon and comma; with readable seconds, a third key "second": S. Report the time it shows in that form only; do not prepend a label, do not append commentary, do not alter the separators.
{"hour": 11, "minute": 3}
